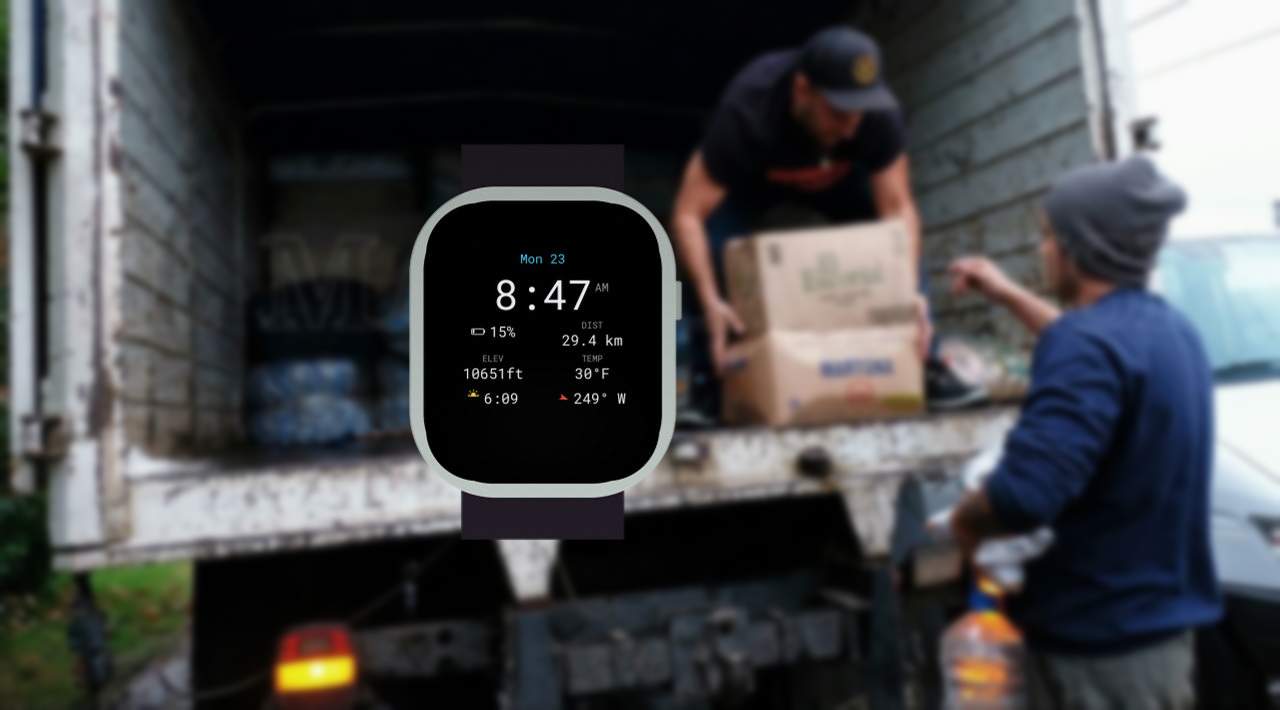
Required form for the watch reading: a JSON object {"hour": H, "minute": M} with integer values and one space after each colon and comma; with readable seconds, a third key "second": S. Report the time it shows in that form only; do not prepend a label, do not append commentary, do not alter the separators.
{"hour": 8, "minute": 47}
